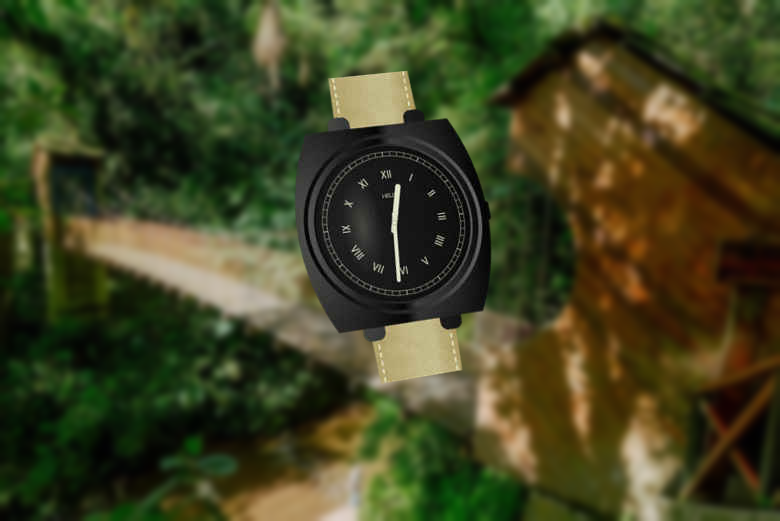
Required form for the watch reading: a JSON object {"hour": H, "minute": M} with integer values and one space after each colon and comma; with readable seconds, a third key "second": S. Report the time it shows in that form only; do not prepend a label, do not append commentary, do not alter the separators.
{"hour": 12, "minute": 31}
